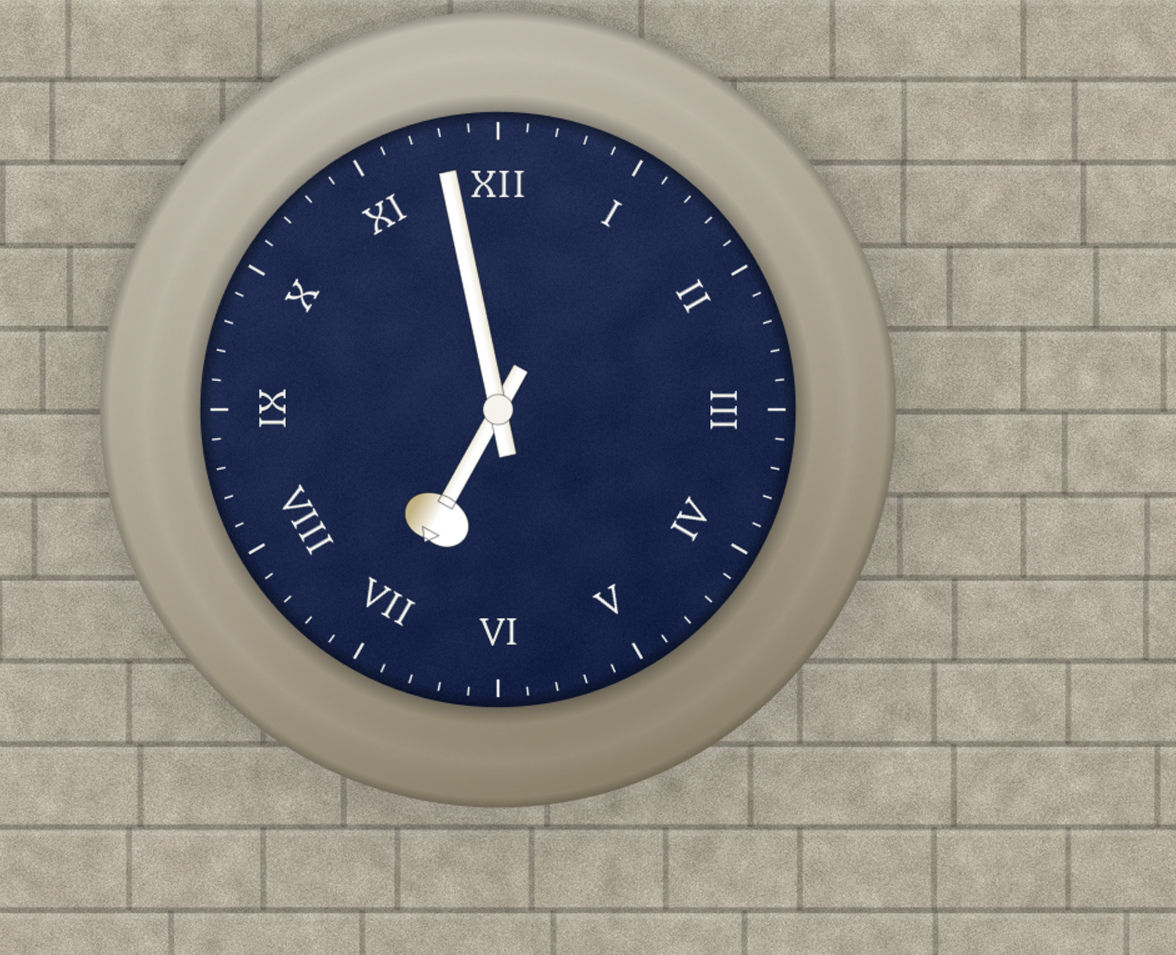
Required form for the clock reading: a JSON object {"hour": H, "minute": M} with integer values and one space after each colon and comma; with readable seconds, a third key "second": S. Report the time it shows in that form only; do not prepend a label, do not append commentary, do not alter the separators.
{"hour": 6, "minute": 58}
